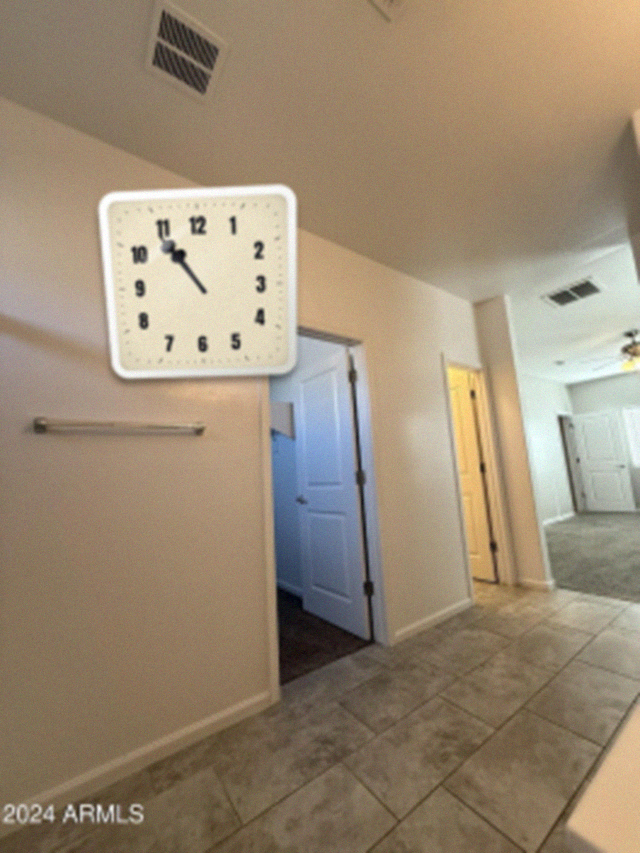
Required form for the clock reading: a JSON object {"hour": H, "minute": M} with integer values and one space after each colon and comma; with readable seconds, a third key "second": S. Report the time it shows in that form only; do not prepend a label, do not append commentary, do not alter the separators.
{"hour": 10, "minute": 54}
